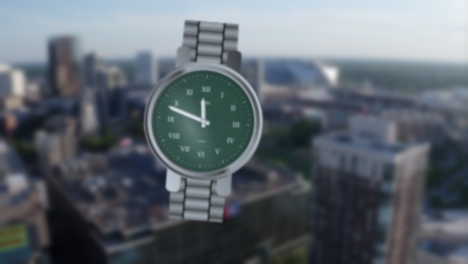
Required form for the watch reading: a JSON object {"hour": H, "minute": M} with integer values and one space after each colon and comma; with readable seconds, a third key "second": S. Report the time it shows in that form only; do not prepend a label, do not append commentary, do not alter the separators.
{"hour": 11, "minute": 48}
